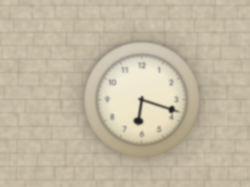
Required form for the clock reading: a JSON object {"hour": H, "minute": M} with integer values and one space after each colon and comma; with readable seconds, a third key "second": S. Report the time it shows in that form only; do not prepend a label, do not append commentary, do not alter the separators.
{"hour": 6, "minute": 18}
